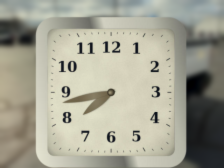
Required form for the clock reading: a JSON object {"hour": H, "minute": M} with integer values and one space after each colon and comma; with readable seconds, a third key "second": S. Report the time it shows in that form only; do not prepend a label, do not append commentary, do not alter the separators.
{"hour": 7, "minute": 43}
